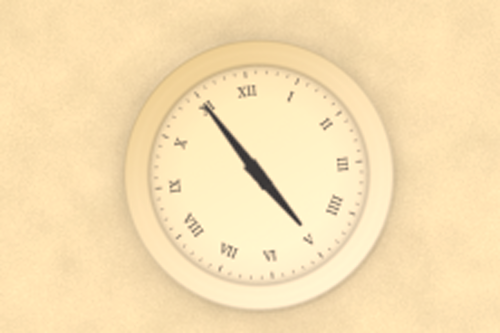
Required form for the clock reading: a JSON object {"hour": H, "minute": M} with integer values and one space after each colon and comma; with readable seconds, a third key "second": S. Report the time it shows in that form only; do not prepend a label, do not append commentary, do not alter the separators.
{"hour": 4, "minute": 55}
